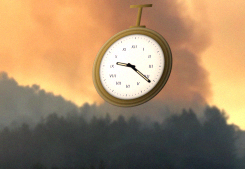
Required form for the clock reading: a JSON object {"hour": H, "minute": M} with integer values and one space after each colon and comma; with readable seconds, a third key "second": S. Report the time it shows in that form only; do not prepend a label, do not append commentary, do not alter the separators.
{"hour": 9, "minute": 21}
